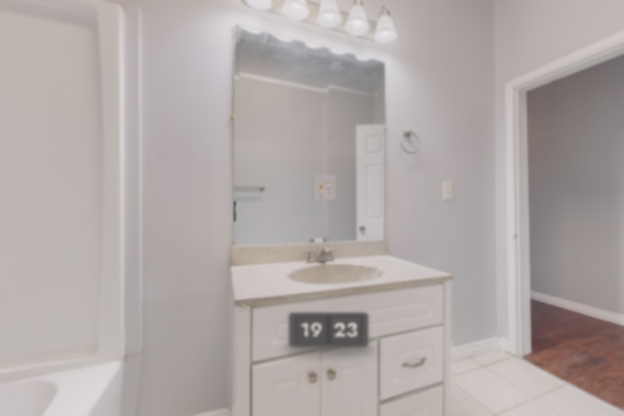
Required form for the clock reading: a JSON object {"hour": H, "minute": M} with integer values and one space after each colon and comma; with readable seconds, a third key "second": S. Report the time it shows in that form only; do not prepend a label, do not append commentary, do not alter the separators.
{"hour": 19, "minute": 23}
